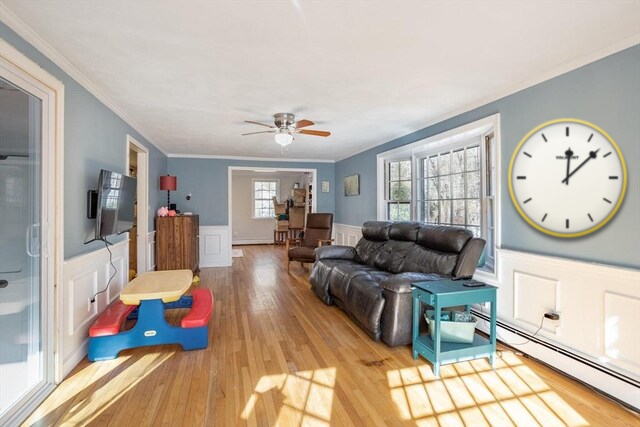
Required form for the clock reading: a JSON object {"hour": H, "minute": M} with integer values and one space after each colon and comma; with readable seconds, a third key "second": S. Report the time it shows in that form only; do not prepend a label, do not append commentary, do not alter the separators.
{"hour": 12, "minute": 8}
